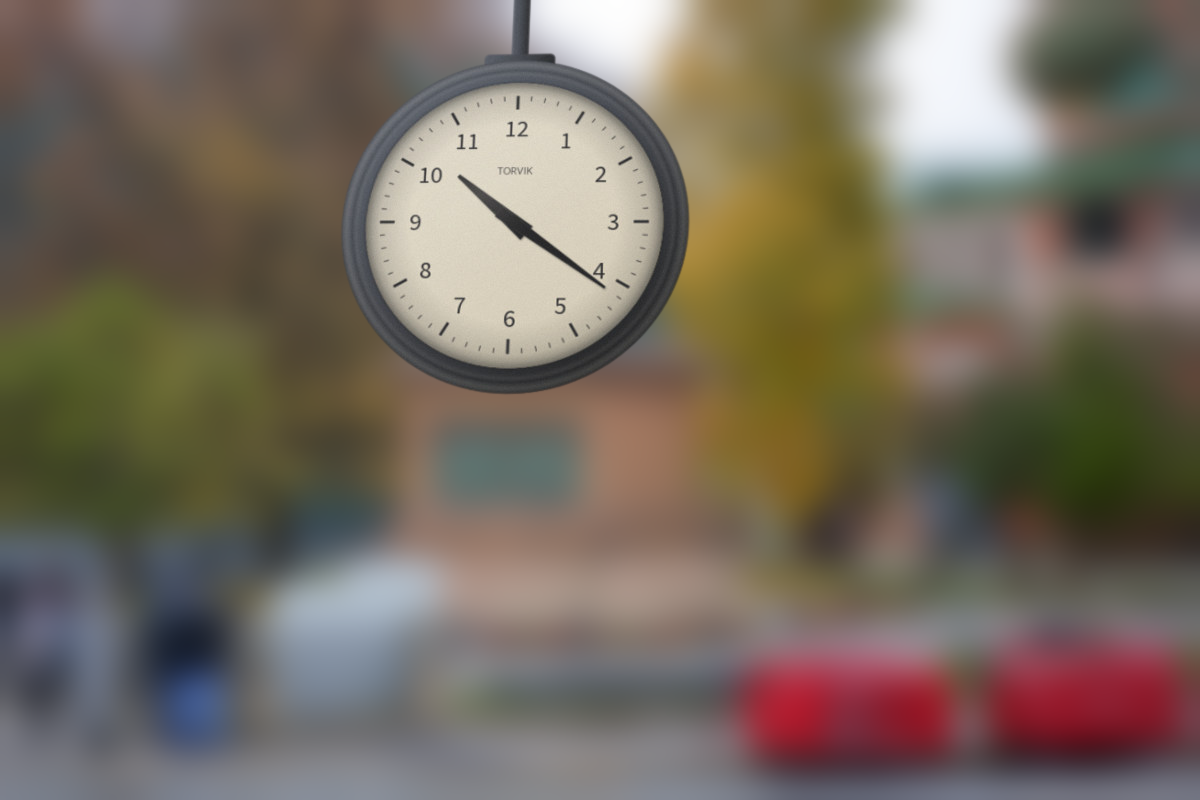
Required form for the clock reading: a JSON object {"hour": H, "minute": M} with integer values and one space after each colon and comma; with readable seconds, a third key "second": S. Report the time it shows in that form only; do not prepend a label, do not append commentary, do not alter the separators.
{"hour": 10, "minute": 21}
